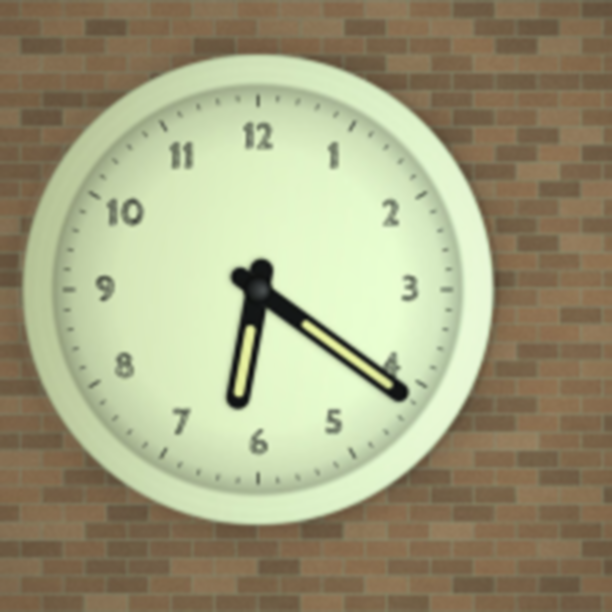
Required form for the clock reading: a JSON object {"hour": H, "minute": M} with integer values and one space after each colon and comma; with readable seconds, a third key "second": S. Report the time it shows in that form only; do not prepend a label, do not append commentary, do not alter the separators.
{"hour": 6, "minute": 21}
